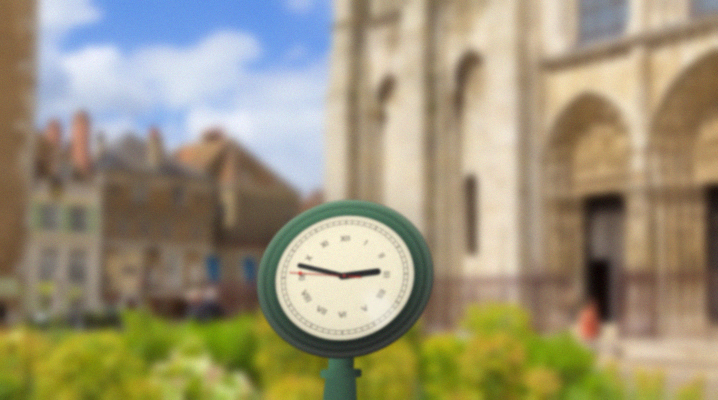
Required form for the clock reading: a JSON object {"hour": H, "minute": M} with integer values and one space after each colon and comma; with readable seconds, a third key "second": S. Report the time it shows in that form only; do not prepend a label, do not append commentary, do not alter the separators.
{"hour": 2, "minute": 47, "second": 46}
